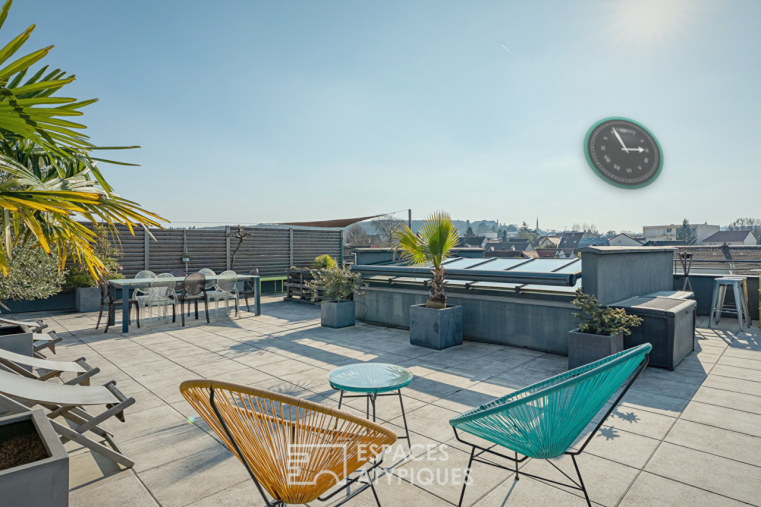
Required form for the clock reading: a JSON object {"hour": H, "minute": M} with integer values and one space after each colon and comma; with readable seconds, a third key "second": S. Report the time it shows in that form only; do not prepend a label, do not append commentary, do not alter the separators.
{"hour": 2, "minute": 56}
